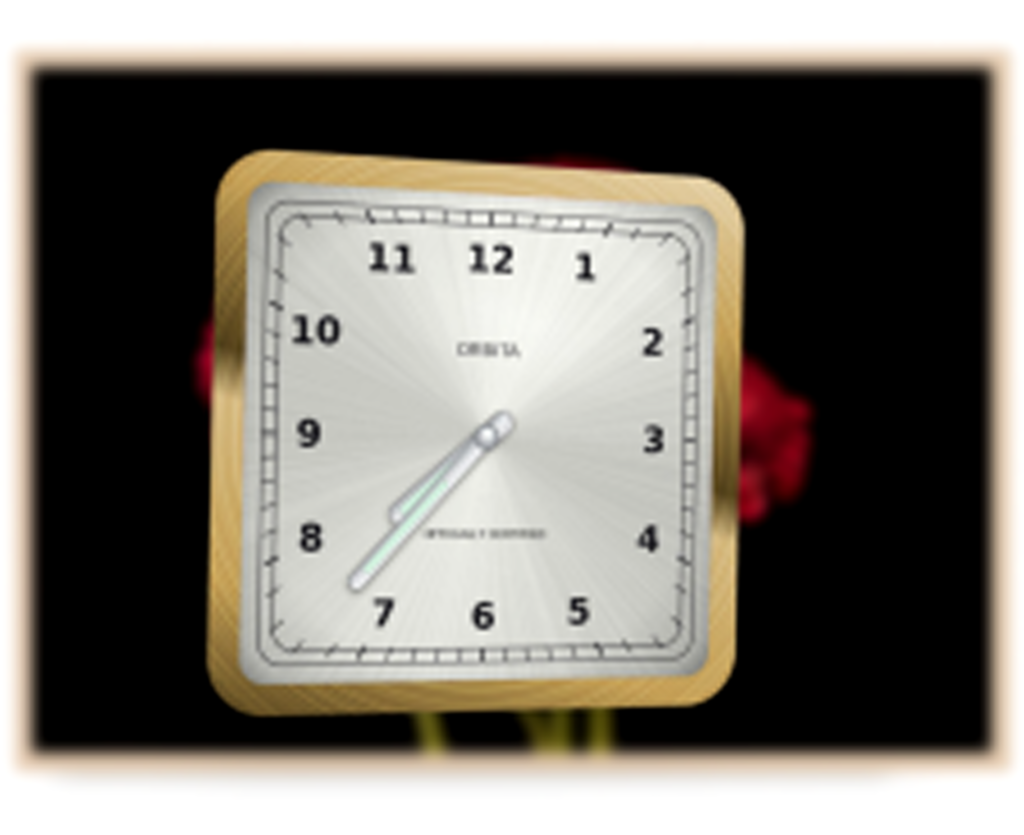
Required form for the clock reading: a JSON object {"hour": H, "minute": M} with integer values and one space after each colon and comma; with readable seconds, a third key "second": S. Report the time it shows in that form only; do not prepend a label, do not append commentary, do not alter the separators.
{"hour": 7, "minute": 37}
